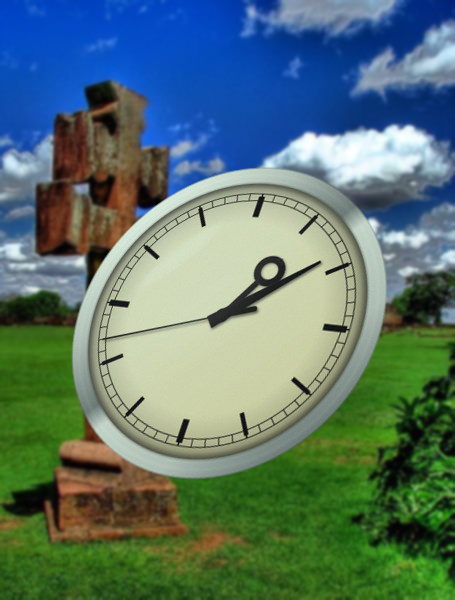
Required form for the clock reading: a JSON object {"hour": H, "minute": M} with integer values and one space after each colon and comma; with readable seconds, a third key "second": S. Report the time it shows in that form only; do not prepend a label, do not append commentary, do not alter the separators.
{"hour": 1, "minute": 8, "second": 42}
